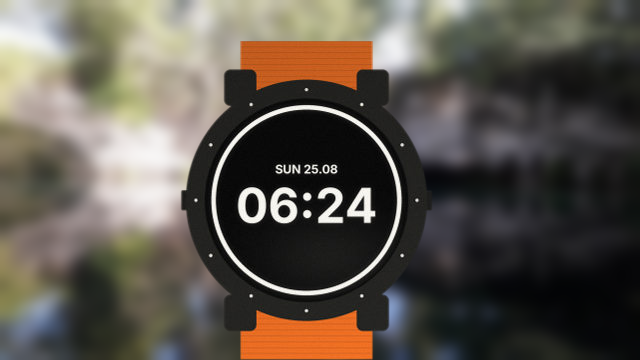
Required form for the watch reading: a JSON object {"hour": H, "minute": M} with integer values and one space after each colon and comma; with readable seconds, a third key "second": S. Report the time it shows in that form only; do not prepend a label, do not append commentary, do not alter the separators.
{"hour": 6, "minute": 24}
